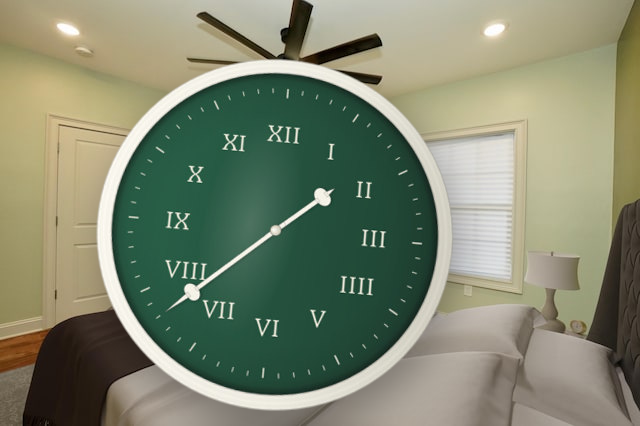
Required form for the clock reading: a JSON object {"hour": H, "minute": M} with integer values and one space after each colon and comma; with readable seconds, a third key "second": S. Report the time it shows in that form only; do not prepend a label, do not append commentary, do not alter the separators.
{"hour": 1, "minute": 38}
